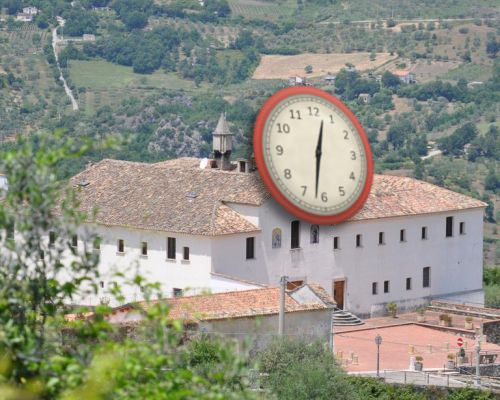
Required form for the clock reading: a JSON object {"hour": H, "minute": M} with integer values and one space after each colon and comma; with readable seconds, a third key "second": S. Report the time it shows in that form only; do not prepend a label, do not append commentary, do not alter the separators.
{"hour": 12, "minute": 32}
